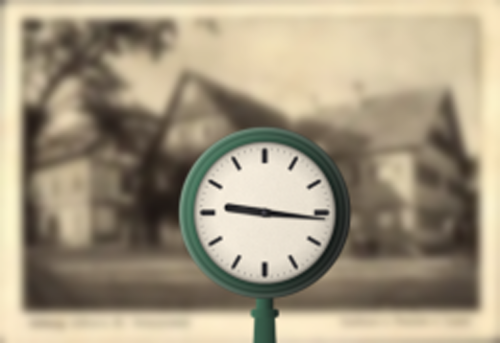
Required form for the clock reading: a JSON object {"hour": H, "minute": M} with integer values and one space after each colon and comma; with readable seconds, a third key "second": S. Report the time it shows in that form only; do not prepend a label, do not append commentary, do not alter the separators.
{"hour": 9, "minute": 16}
